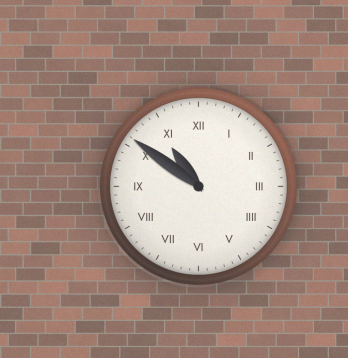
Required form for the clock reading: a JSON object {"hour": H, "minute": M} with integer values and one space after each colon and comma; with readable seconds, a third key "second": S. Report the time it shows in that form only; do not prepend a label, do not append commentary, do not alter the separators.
{"hour": 10, "minute": 51}
